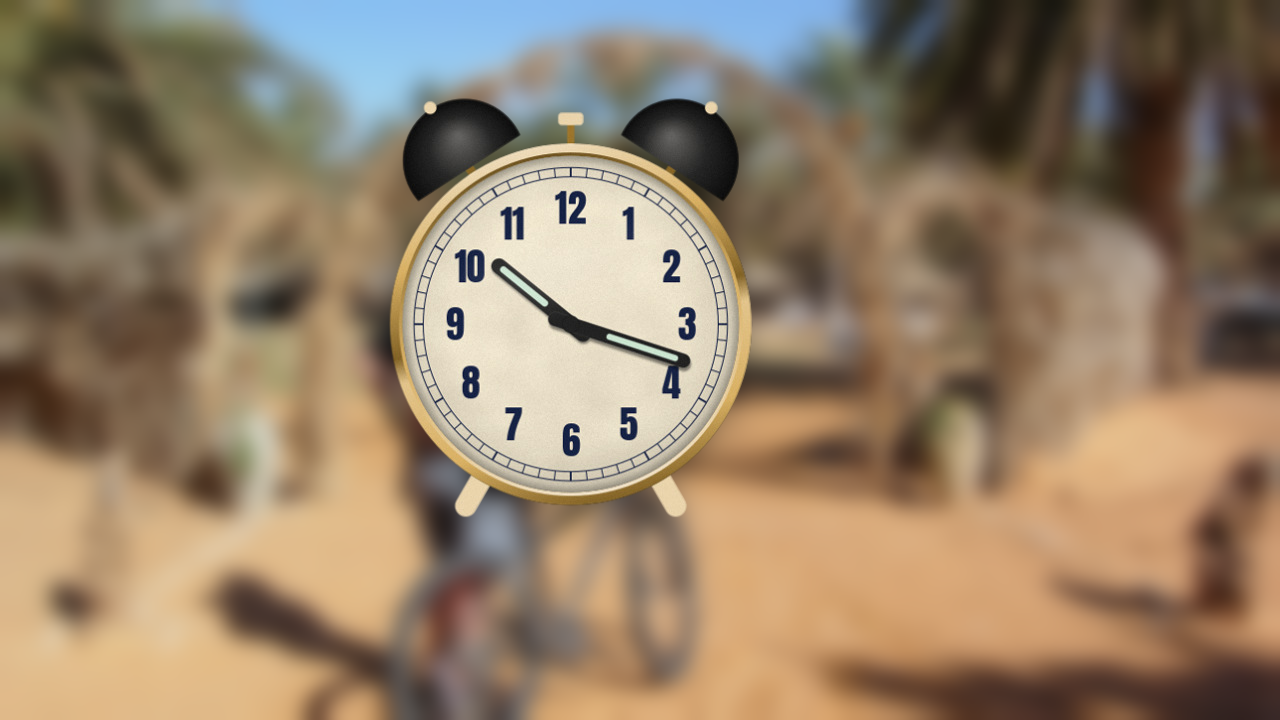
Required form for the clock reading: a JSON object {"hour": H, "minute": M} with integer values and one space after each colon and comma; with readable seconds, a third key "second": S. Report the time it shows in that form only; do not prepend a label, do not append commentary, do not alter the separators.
{"hour": 10, "minute": 18}
